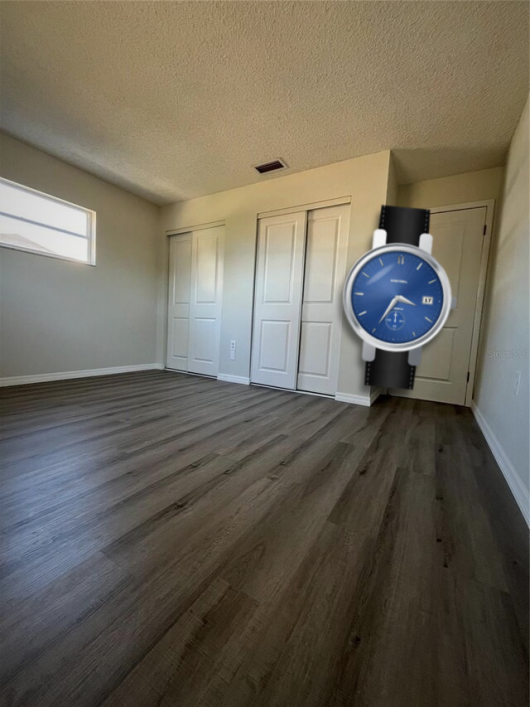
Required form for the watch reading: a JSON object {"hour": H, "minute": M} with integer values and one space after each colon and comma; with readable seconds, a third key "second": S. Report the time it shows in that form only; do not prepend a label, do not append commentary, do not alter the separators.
{"hour": 3, "minute": 35}
